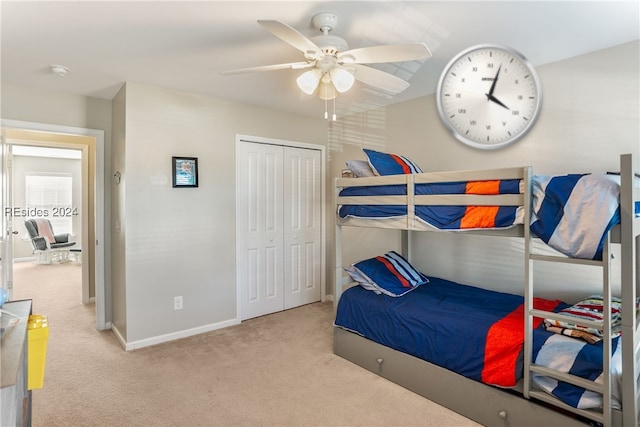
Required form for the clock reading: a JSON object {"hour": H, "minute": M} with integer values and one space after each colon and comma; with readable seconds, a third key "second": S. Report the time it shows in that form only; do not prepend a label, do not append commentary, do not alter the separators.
{"hour": 4, "minute": 3}
